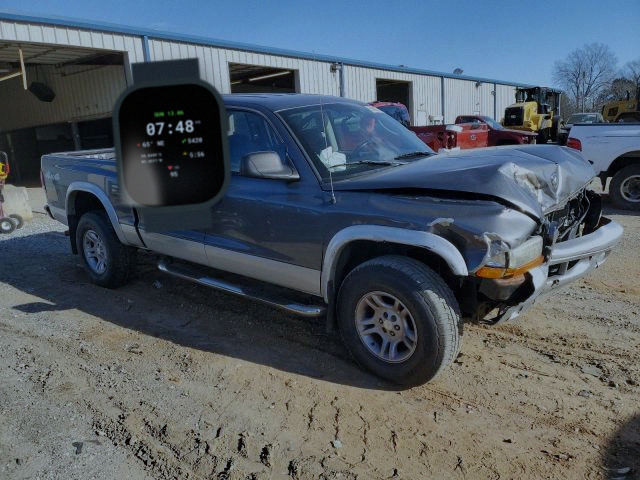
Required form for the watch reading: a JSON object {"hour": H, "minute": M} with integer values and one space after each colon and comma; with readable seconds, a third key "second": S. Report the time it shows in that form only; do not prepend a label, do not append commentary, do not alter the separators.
{"hour": 7, "minute": 48}
